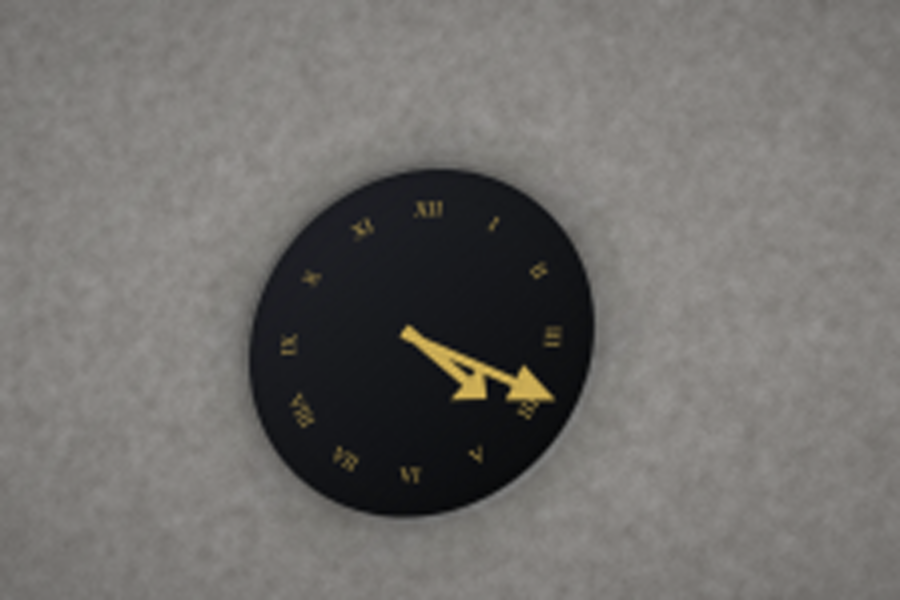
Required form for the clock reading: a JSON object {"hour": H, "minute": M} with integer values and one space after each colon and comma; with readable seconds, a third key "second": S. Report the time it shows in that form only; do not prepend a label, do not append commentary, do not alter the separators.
{"hour": 4, "minute": 19}
